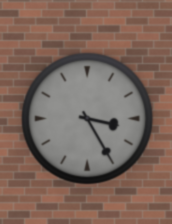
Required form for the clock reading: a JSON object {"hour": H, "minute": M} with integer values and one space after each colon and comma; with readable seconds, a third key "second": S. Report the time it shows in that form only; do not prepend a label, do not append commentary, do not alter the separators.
{"hour": 3, "minute": 25}
